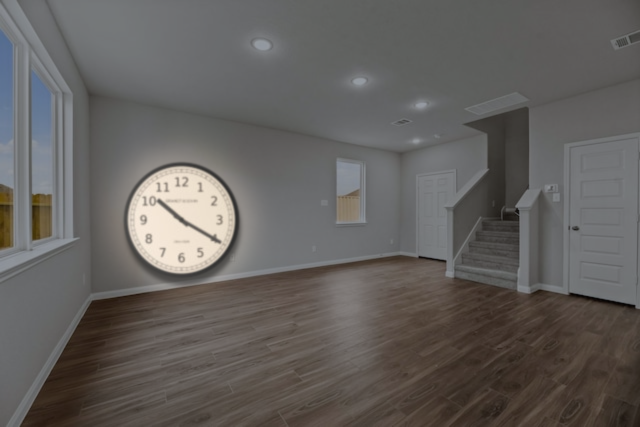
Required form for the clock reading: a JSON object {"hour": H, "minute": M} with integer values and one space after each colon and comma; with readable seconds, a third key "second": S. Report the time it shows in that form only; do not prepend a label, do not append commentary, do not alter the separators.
{"hour": 10, "minute": 20}
